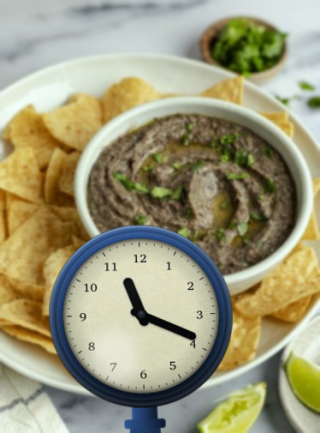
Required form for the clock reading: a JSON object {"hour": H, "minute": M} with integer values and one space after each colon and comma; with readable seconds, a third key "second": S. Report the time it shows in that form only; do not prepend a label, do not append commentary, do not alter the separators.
{"hour": 11, "minute": 19}
